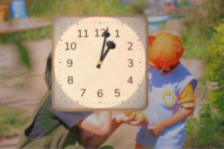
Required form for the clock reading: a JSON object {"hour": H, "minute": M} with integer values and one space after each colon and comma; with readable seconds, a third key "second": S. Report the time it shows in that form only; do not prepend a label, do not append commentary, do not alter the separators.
{"hour": 1, "minute": 2}
